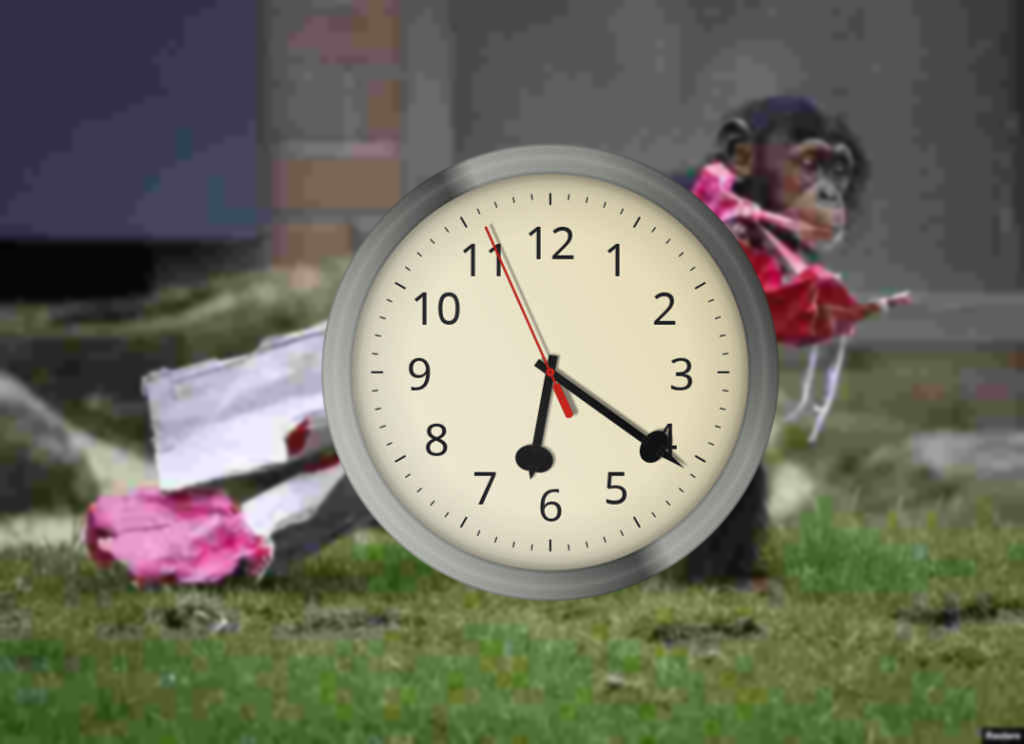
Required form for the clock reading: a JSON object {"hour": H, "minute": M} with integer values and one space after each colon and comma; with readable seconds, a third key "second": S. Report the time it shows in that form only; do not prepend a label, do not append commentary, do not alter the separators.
{"hour": 6, "minute": 20, "second": 56}
